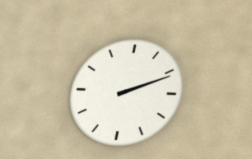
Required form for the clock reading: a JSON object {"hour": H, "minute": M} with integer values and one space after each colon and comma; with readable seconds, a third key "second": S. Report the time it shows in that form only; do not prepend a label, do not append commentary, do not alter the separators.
{"hour": 2, "minute": 11}
